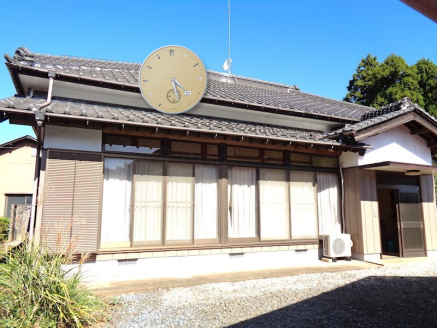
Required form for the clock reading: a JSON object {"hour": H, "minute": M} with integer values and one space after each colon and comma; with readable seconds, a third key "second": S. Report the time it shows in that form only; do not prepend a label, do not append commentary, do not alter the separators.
{"hour": 4, "minute": 28}
